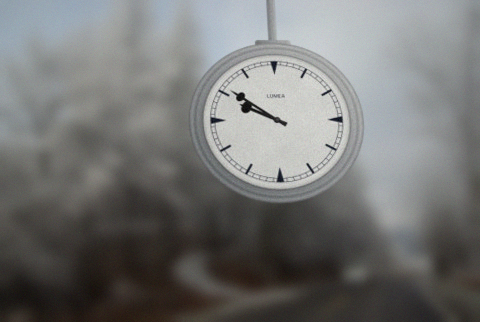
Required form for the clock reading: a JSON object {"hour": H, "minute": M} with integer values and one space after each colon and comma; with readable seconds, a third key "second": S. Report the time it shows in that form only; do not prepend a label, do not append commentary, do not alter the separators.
{"hour": 9, "minute": 51}
